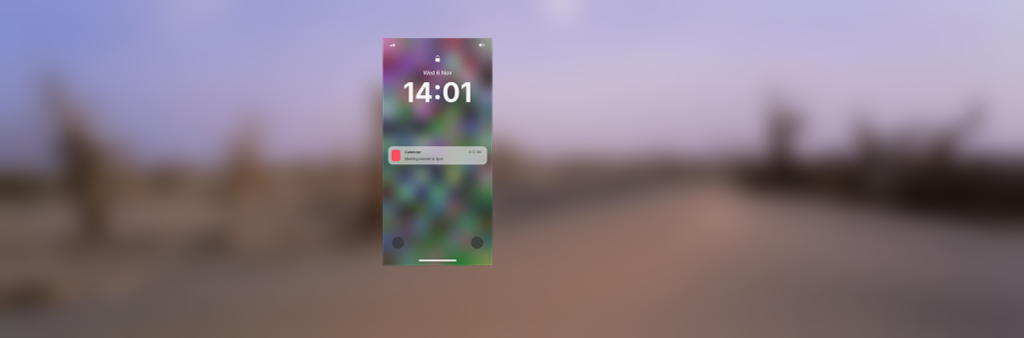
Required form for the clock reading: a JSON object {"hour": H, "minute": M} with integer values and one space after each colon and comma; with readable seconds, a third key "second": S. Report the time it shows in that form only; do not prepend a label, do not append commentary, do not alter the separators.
{"hour": 14, "minute": 1}
